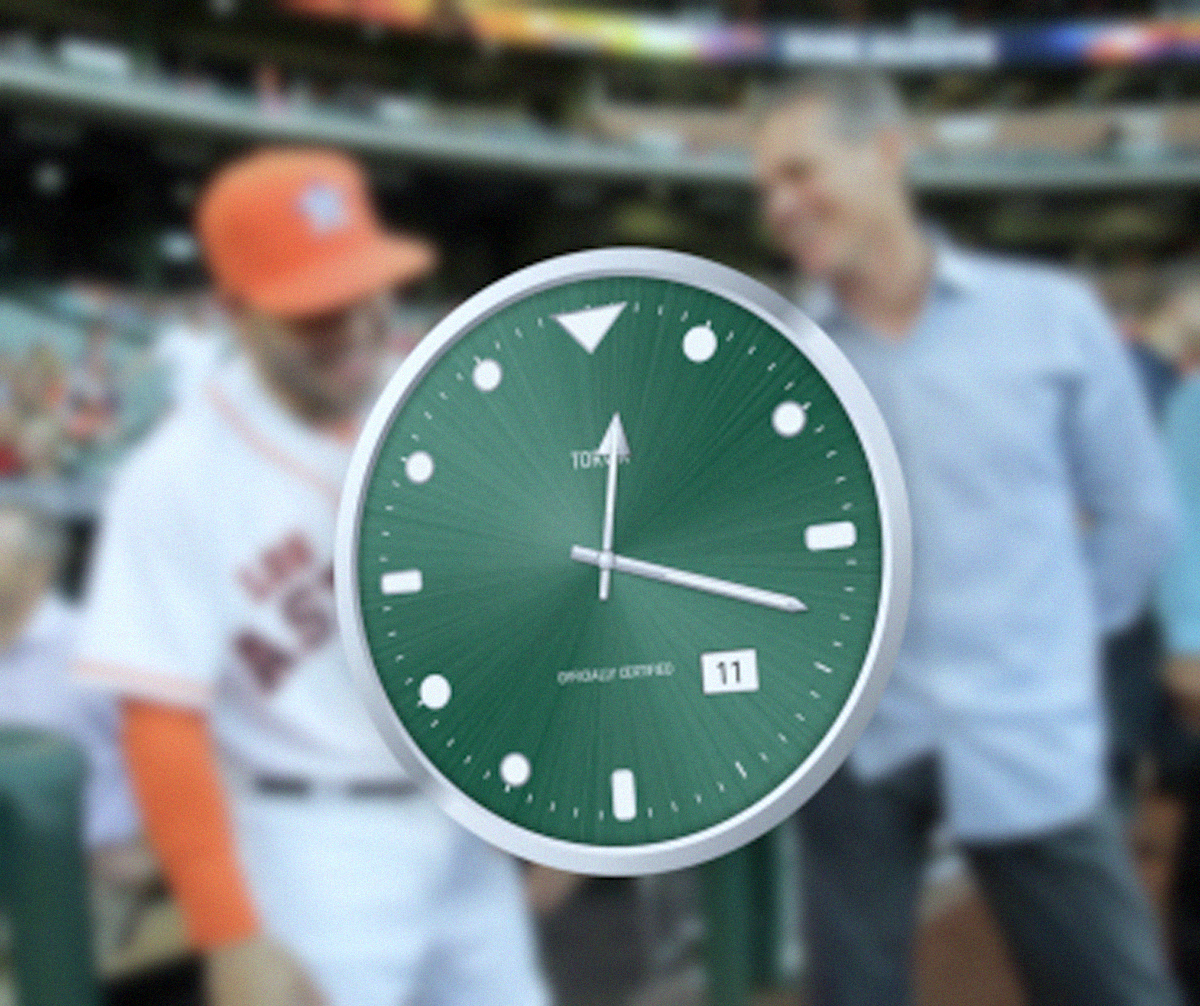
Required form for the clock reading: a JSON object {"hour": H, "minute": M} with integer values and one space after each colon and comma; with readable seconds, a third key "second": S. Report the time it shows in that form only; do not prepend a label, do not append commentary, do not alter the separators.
{"hour": 12, "minute": 18}
